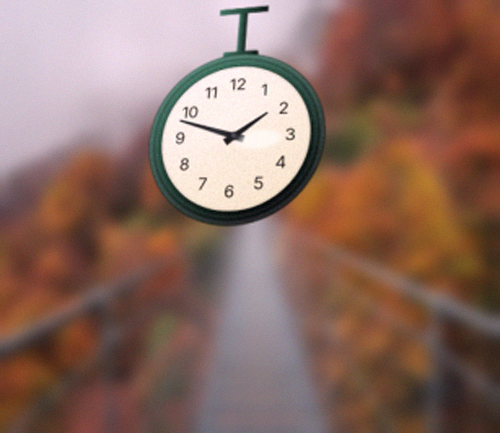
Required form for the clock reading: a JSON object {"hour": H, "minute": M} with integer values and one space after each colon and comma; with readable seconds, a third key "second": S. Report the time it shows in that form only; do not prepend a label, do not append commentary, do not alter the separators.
{"hour": 1, "minute": 48}
